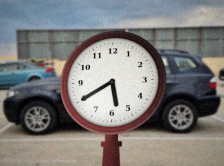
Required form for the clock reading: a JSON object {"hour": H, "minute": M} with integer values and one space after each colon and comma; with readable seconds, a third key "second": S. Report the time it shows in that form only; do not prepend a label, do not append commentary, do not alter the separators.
{"hour": 5, "minute": 40}
